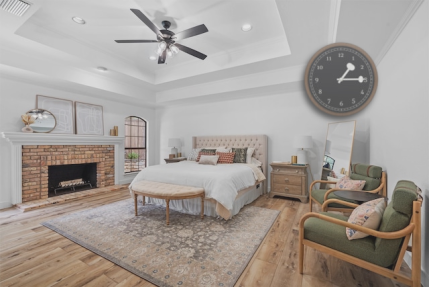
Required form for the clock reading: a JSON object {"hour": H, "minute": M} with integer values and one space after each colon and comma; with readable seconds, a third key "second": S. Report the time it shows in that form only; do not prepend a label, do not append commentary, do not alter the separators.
{"hour": 1, "minute": 15}
